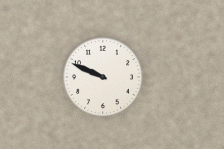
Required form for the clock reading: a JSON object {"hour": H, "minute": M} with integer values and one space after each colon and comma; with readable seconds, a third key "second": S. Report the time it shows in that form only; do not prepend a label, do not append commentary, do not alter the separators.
{"hour": 9, "minute": 49}
